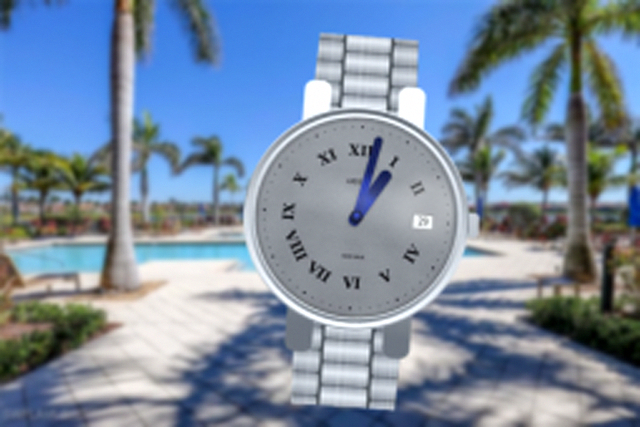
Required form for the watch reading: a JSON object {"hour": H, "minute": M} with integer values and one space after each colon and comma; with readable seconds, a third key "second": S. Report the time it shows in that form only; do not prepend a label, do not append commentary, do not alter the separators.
{"hour": 1, "minute": 2}
